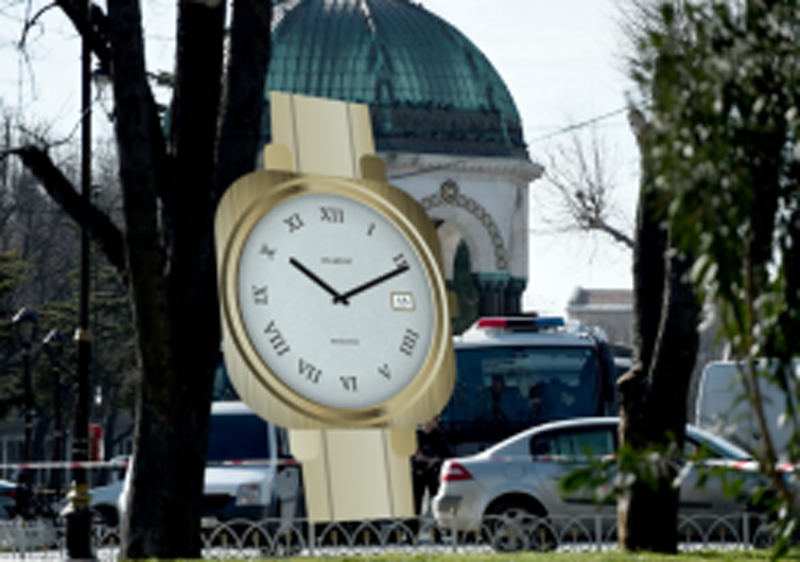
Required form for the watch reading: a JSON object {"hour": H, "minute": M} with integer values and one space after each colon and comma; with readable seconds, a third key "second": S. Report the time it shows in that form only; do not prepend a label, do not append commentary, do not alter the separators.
{"hour": 10, "minute": 11}
